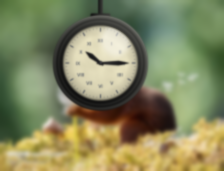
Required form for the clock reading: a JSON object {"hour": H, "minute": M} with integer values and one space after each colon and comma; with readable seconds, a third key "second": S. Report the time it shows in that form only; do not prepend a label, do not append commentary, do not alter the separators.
{"hour": 10, "minute": 15}
